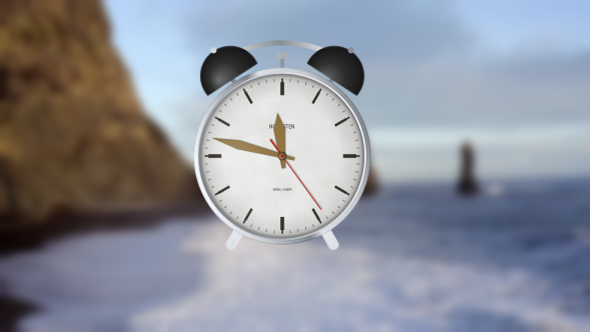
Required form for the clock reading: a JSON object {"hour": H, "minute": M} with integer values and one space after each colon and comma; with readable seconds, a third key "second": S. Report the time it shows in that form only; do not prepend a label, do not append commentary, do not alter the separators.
{"hour": 11, "minute": 47, "second": 24}
